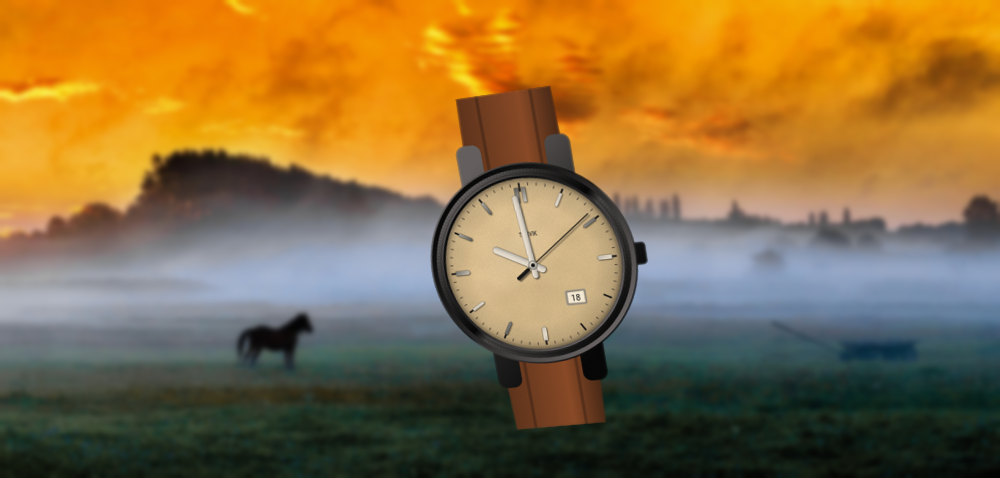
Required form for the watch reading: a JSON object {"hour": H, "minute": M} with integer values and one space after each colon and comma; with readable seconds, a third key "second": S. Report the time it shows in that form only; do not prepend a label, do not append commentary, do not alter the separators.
{"hour": 9, "minute": 59, "second": 9}
